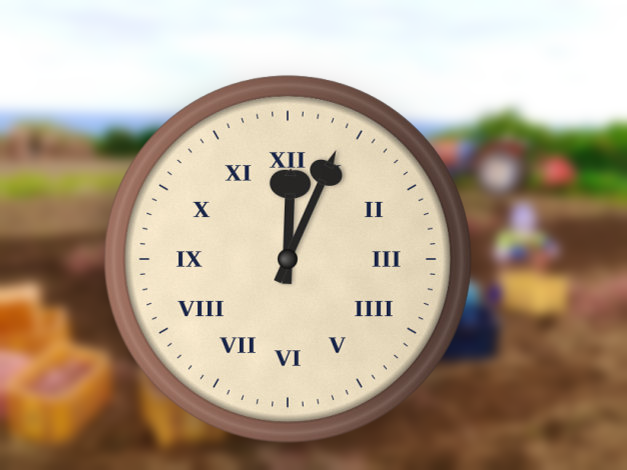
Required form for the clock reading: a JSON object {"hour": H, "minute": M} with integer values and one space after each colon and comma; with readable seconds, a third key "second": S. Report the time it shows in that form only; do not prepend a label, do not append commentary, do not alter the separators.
{"hour": 12, "minute": 4}
